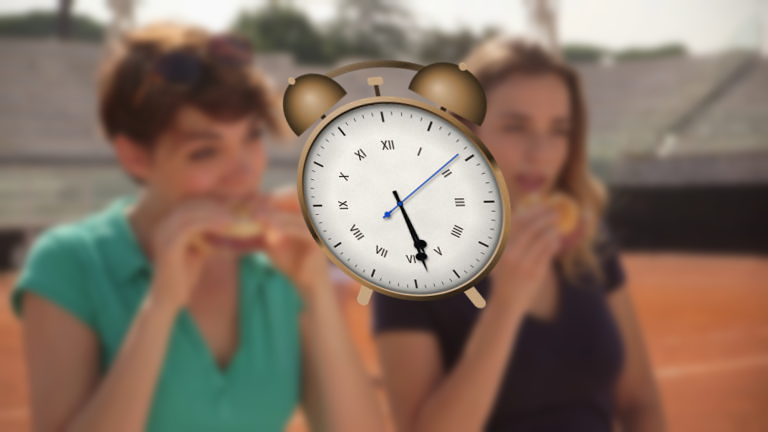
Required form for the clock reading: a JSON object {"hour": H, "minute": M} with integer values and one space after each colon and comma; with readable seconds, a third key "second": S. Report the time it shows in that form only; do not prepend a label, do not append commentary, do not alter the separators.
{"hour": 5, "minute": 28, "second": 9}
